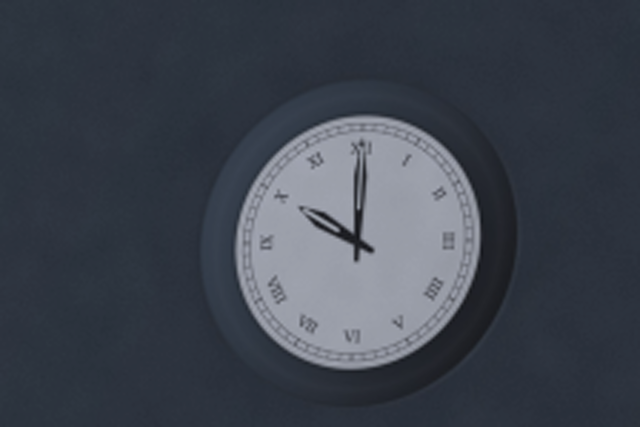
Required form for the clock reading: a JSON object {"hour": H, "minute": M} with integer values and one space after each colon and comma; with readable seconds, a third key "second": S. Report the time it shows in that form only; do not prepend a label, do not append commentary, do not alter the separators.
{"hour": 10, "minute": 0}
